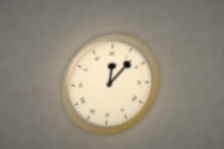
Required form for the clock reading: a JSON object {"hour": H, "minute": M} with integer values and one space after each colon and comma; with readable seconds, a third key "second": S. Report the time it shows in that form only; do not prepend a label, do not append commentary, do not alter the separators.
{"hour": 12, "minute": 7}
